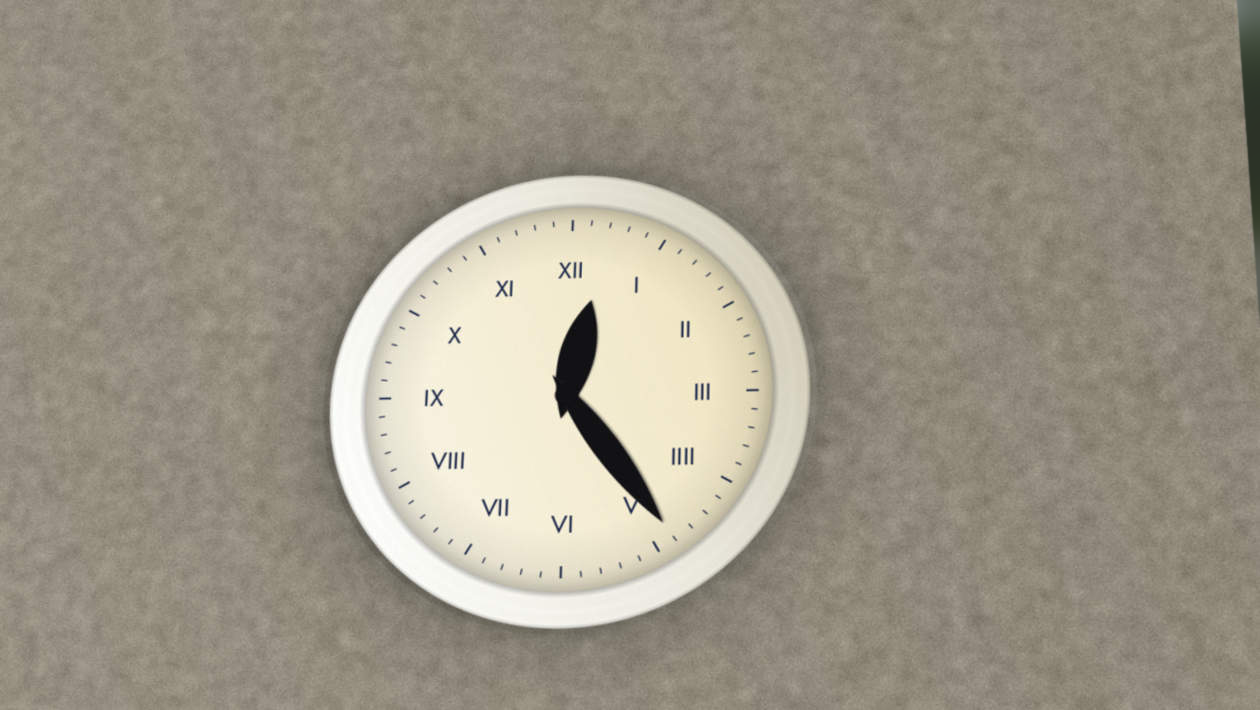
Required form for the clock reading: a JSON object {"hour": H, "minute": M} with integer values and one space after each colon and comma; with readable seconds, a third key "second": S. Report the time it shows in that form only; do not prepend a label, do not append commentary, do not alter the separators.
{"hour": 12, "minute": 24}
